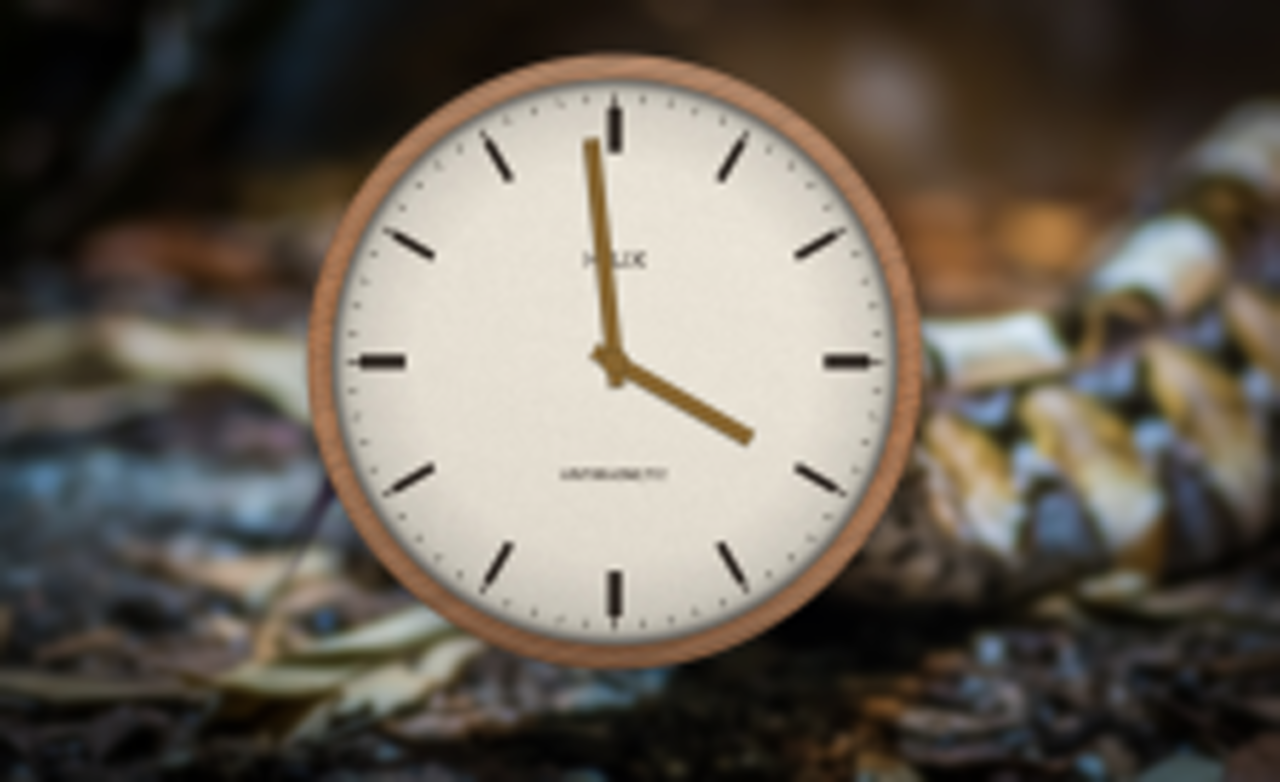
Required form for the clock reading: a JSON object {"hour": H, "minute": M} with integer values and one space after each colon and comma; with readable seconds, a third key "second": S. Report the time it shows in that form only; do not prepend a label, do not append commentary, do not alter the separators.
{"hour": 3, "minute": 59}
